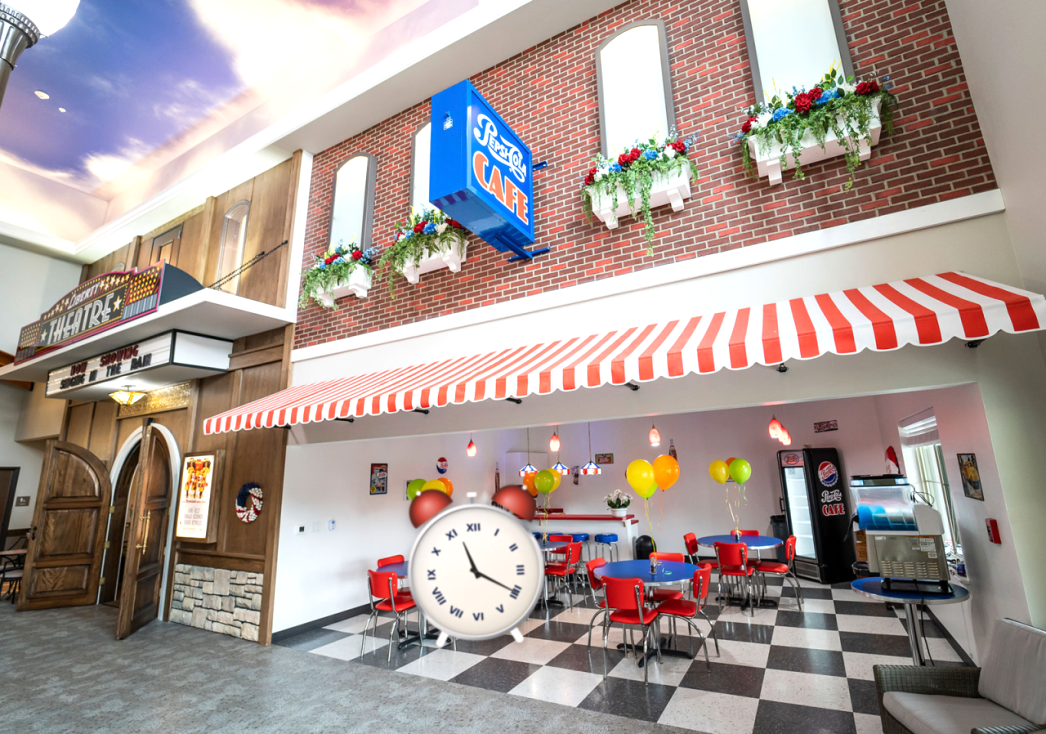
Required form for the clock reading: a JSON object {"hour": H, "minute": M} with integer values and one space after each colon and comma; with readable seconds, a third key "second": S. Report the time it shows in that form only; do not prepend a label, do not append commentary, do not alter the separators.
{"hour": 11, "minute": 20}
